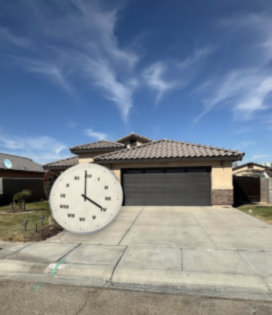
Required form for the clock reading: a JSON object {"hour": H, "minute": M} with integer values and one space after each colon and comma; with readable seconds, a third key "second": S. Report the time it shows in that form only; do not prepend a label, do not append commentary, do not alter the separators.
{"hour": 3, "minute": 59}
